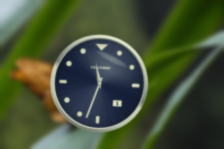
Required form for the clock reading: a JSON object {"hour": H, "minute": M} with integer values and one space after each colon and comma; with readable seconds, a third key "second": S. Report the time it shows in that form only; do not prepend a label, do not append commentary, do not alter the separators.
{"hour": 11, "minute": 33}
